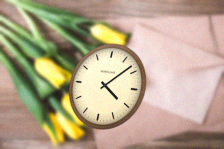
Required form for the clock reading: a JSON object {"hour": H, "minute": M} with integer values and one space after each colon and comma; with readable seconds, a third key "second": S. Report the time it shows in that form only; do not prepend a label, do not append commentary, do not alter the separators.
{"hour": 4, "minute": 8}
